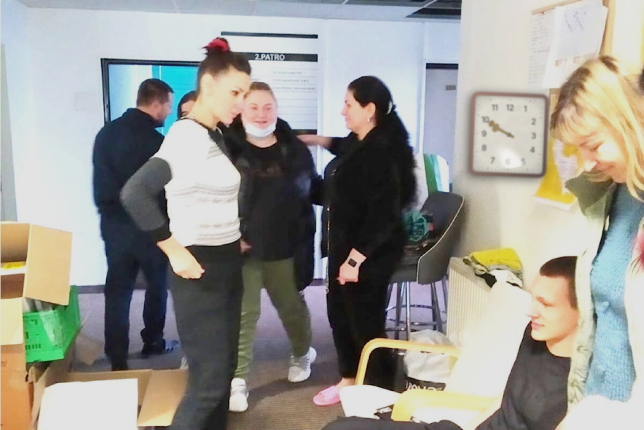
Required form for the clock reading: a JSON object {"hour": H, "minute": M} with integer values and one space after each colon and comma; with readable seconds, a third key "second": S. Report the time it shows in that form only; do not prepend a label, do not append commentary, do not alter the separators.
{"hour": 9, "minute": 50}
